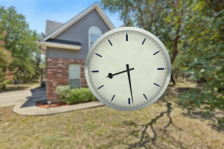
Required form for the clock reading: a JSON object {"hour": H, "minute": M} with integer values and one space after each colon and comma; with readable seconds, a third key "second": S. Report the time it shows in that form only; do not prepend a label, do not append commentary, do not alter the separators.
{"hour": 8, "minute": 29}
